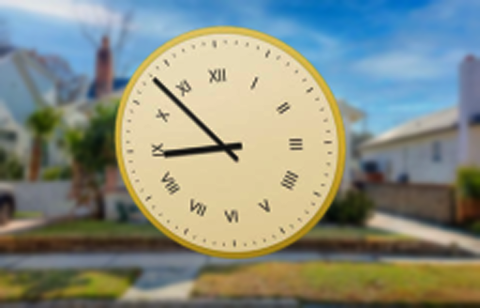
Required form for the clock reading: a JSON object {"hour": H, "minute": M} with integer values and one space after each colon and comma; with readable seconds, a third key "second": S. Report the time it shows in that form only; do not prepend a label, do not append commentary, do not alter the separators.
{"hour": 8, "minute": 53}
